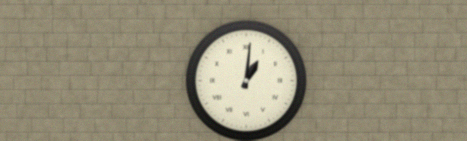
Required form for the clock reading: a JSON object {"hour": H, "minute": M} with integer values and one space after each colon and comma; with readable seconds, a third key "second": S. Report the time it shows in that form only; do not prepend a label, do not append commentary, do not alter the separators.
{"hour": 1, "minute": 1}
